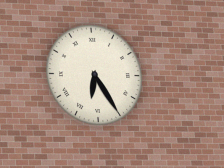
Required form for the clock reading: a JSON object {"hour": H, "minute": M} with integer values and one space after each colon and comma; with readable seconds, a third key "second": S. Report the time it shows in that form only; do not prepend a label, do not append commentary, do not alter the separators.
{"hour": 6, "minute": 25}
